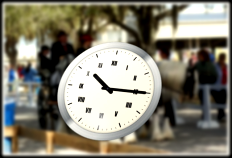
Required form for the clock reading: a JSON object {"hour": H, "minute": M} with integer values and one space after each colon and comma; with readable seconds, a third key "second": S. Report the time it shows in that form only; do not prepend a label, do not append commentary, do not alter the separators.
{"hour": 10, "minute": 15}
